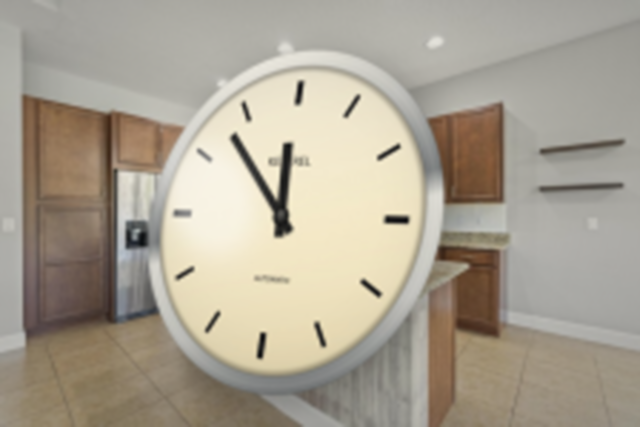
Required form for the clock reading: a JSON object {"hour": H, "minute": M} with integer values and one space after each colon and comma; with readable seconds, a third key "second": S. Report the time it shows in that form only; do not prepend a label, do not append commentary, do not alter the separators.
{"hour": 11, "minute": 53}
